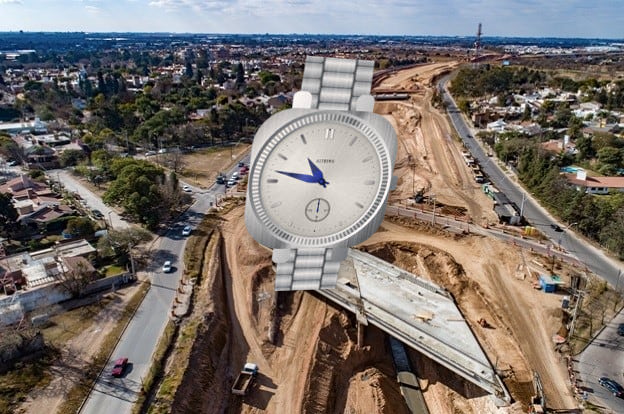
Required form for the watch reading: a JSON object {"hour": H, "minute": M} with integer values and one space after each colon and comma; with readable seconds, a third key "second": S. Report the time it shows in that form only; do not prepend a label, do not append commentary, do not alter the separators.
{"hour": 10, "minute": 47}
